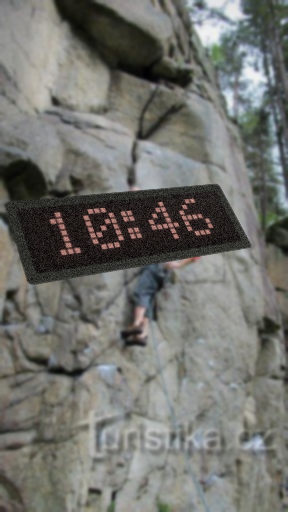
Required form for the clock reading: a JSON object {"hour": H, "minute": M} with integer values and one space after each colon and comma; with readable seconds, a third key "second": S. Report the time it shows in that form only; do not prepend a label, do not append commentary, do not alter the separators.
{"hour": 10, "minute": 46}
